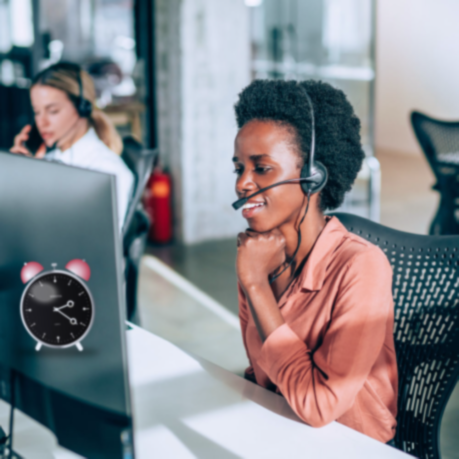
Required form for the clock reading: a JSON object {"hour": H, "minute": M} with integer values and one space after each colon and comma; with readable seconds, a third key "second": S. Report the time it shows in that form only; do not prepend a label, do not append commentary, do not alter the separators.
{"hour": 2, "minute": 21}
